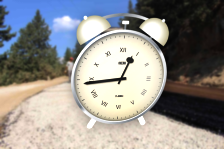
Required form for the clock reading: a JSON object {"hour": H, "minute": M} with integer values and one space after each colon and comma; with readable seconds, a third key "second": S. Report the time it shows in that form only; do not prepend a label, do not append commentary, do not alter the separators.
{"hour": 12, "minute": 44}
